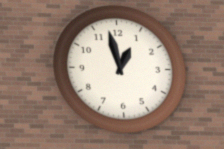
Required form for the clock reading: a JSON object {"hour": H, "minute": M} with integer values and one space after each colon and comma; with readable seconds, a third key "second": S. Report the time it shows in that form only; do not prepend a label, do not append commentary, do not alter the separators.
{"hour": 12, "minute": 58}
